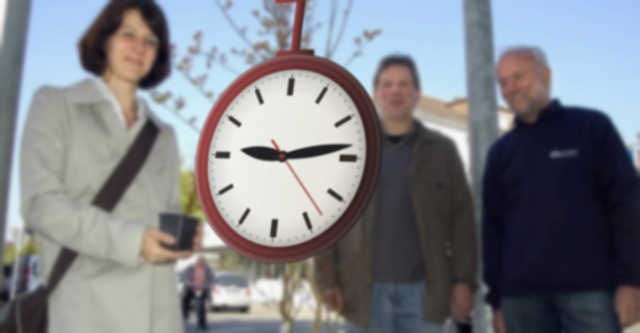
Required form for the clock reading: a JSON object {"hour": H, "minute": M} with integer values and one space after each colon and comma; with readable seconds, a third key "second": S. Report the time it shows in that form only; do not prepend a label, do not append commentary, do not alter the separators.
{"hour": 9, "minute": 13, "second": 23}
